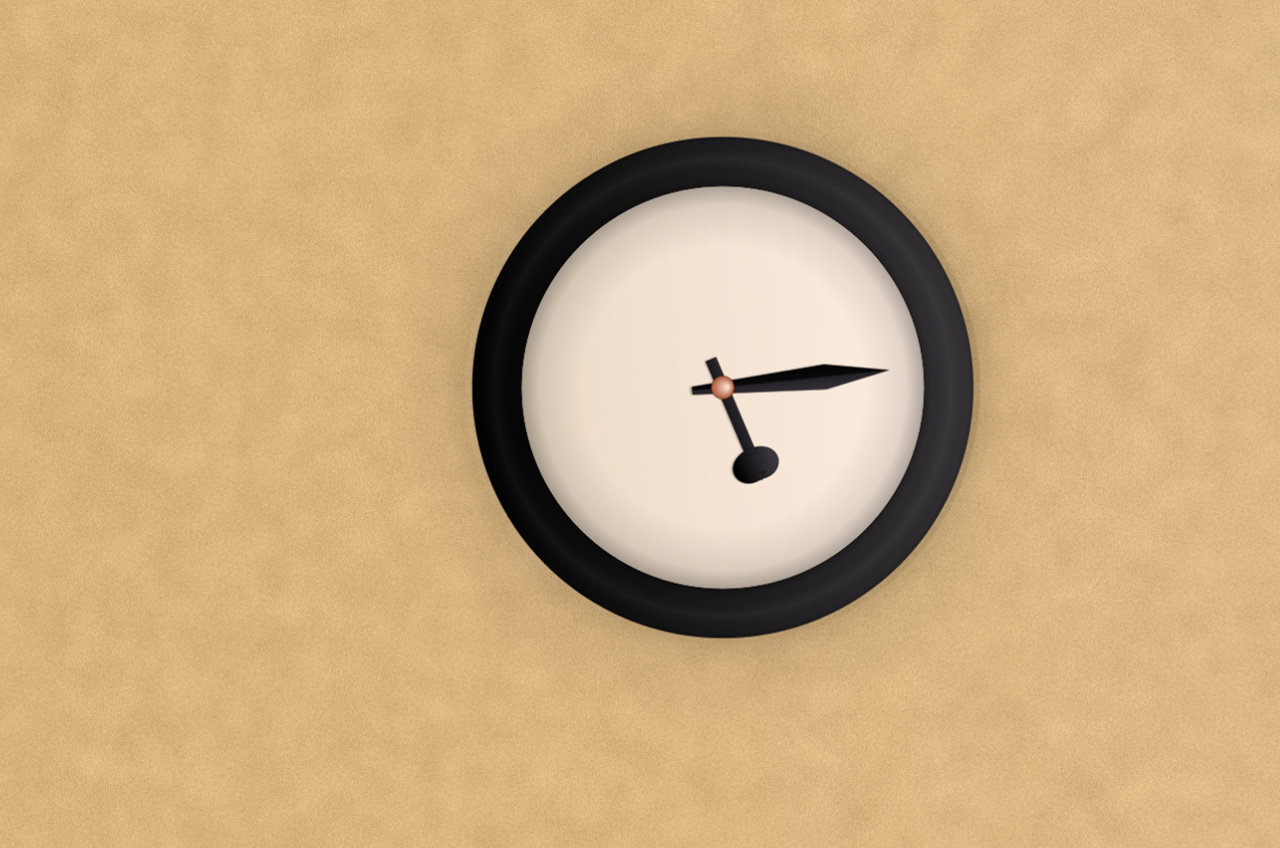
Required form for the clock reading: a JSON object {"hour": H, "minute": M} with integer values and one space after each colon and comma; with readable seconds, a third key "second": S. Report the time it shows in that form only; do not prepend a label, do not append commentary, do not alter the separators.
{"hour": 5, "minute": 14}
